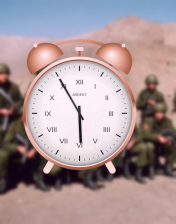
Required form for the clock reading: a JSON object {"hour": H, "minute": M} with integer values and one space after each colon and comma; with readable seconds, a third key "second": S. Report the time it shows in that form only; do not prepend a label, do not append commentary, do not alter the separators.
{"hour": 5, "minute": 55}
